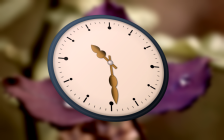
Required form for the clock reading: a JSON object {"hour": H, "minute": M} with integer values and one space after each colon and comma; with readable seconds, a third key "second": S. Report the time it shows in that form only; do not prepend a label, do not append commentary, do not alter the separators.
{"hour": 10, "minute": 29}
